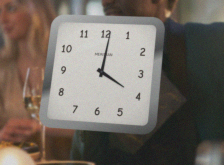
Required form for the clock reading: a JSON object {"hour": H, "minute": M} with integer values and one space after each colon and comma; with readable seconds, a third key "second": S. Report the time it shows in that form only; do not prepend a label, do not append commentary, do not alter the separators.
{"hour": 4, "minute": 1}
